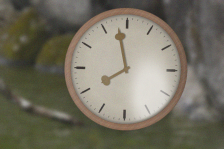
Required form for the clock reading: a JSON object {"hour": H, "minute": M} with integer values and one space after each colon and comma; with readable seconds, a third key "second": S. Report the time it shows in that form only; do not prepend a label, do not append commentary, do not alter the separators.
{"hour": 7, "minute": 58}
